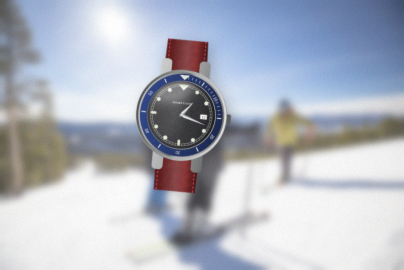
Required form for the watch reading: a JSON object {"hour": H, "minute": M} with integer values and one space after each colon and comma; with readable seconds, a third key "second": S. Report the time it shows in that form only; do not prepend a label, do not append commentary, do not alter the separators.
{"hour": 1, "minute": 18}
